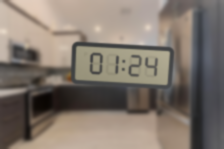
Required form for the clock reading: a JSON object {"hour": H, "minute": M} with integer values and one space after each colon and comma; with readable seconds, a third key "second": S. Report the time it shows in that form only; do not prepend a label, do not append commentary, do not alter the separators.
{"hour": 1, "minute": 24}
